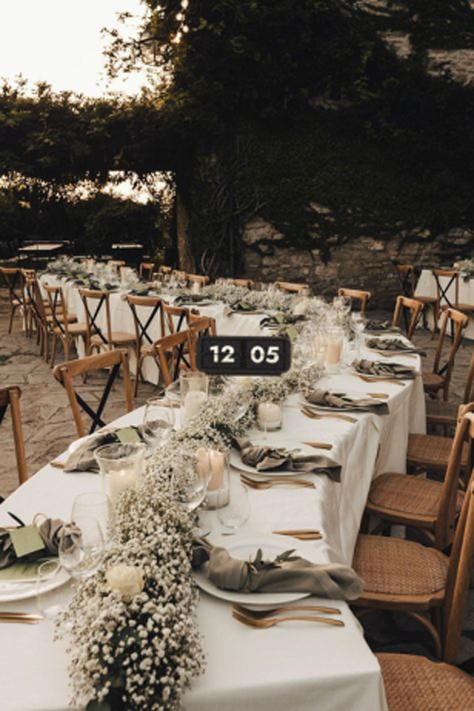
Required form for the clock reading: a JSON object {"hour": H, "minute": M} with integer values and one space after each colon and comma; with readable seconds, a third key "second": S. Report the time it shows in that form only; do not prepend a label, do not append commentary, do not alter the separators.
{"hour": 12, "minute": 5}
